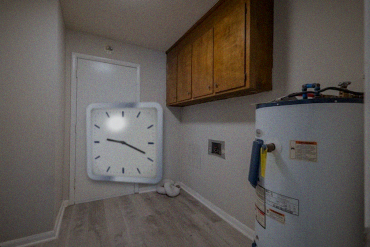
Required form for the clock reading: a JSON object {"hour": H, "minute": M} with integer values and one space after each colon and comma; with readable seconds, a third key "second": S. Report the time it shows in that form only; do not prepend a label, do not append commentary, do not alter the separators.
{"hour": 9, "minute": 19}
